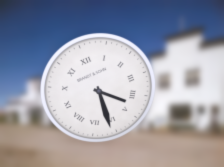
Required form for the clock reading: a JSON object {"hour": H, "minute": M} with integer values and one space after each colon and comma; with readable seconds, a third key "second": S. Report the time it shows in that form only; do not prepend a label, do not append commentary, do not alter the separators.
{"hour": 4, "minute": 31}
